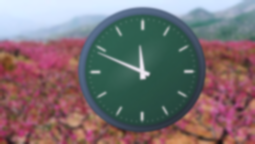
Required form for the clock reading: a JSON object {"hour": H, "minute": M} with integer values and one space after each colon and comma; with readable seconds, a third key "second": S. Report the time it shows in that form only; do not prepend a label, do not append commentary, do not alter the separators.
{"hour": 11, "minute": 49}
